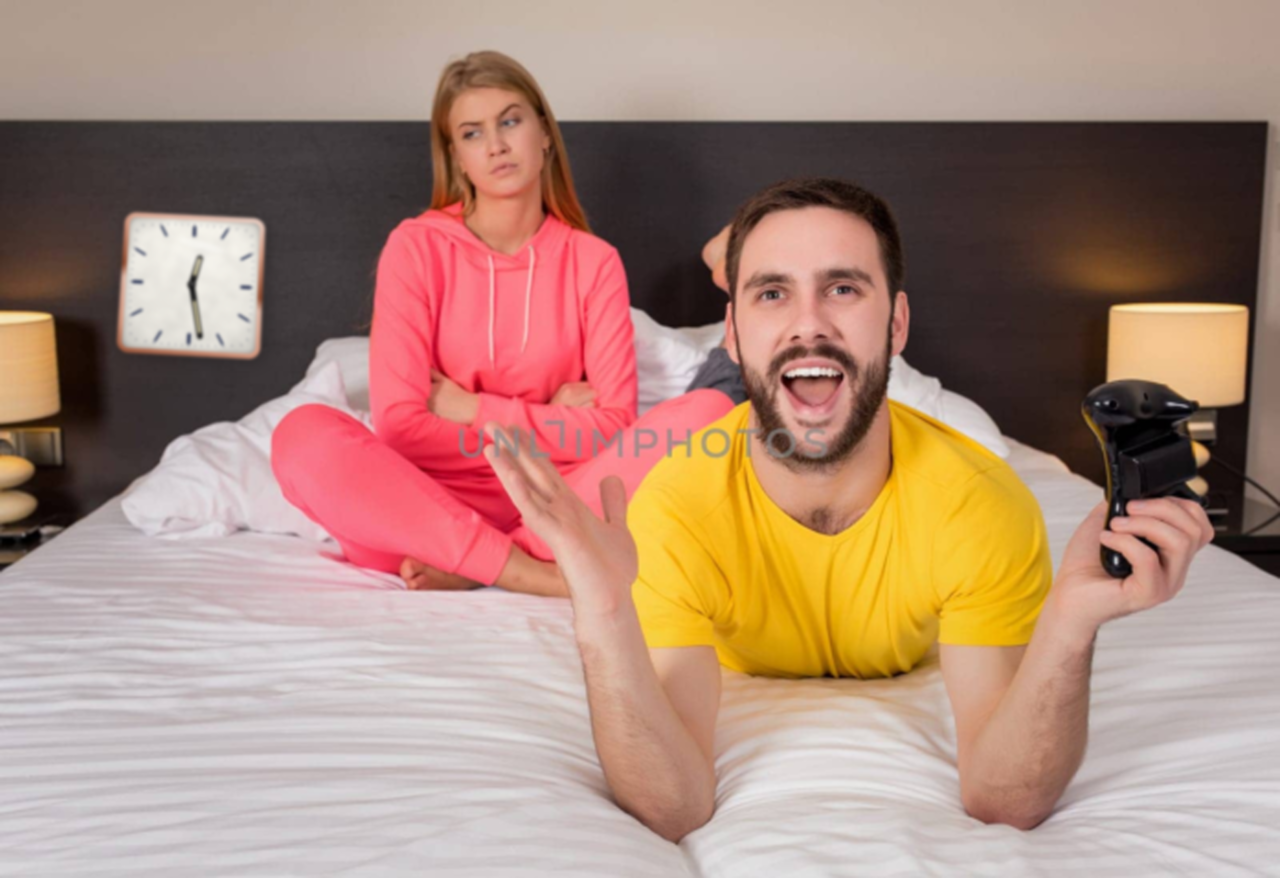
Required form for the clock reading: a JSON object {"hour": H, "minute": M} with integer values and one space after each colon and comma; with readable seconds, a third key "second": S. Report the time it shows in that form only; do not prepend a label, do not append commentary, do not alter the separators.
{"hour": 12, "minute": 28}
